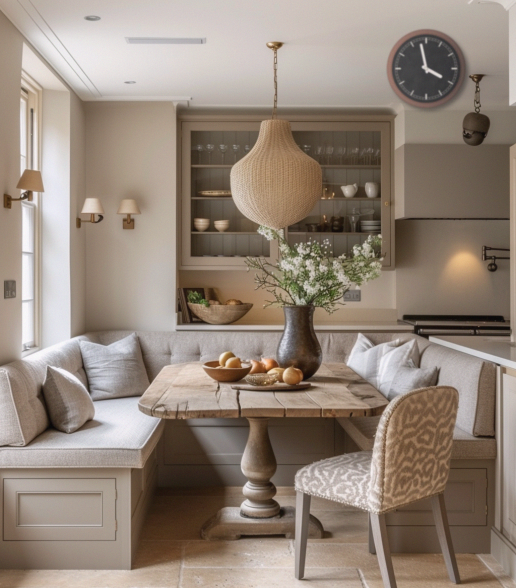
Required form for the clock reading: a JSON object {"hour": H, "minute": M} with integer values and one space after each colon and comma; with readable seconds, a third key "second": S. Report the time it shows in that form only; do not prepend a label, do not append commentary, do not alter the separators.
{"hour": 3, "minute": 58}
